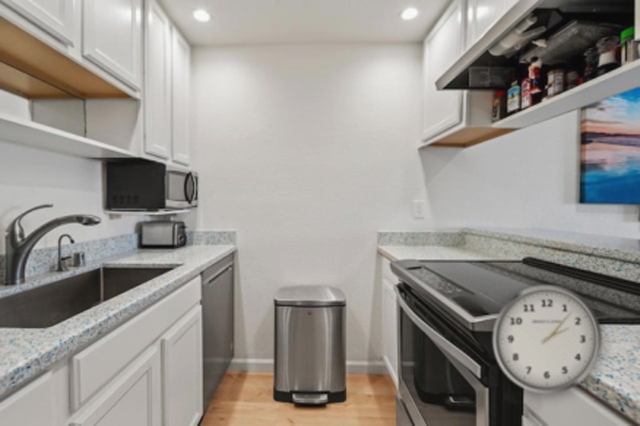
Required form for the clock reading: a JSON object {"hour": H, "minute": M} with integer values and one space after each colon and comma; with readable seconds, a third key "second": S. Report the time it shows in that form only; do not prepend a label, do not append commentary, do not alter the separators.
{"hour": 2, "minute": 7}
